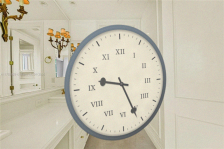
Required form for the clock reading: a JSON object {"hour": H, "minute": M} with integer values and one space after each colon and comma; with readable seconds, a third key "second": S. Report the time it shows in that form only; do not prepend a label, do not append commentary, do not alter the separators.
{"hour": 9, "minute": 26}
